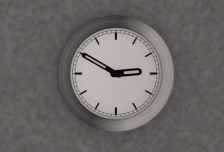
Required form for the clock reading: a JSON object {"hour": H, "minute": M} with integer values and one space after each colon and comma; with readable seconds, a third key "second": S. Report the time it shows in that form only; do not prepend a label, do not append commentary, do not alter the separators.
{"hour": 2, "minute": 50}
